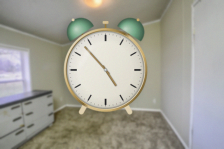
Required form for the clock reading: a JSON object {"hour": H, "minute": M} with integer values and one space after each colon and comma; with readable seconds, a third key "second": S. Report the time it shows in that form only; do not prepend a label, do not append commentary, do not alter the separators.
{"hour": 4, "minute": 53}
